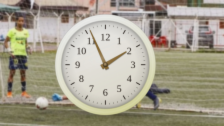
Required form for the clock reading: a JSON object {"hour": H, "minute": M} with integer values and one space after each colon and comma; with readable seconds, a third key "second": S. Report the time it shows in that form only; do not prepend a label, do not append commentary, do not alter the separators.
{"hour": 1, "minute": 56}
